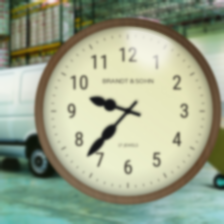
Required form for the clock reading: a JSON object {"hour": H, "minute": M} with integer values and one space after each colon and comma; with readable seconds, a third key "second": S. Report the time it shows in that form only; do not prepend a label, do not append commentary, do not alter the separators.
{"hour": 9, "minute": 37}
